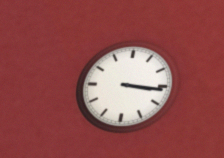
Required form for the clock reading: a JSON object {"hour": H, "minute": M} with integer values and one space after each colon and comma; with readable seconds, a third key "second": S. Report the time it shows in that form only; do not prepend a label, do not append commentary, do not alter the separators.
{"hour": 3, "minute": 16}
